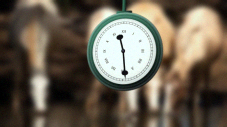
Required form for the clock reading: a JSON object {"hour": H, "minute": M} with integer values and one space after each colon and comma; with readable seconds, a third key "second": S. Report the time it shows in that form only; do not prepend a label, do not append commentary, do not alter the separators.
{"hour": 11, "minute": 29}
